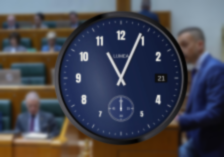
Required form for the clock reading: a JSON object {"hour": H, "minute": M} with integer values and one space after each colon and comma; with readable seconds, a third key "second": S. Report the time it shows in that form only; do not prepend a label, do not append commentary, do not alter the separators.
{"hour": 11, "minute": 4}
